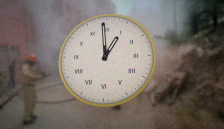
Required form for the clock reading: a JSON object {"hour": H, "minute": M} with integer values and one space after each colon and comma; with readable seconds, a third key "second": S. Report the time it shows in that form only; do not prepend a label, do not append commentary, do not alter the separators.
{"hour": 12, "minute": 59}
